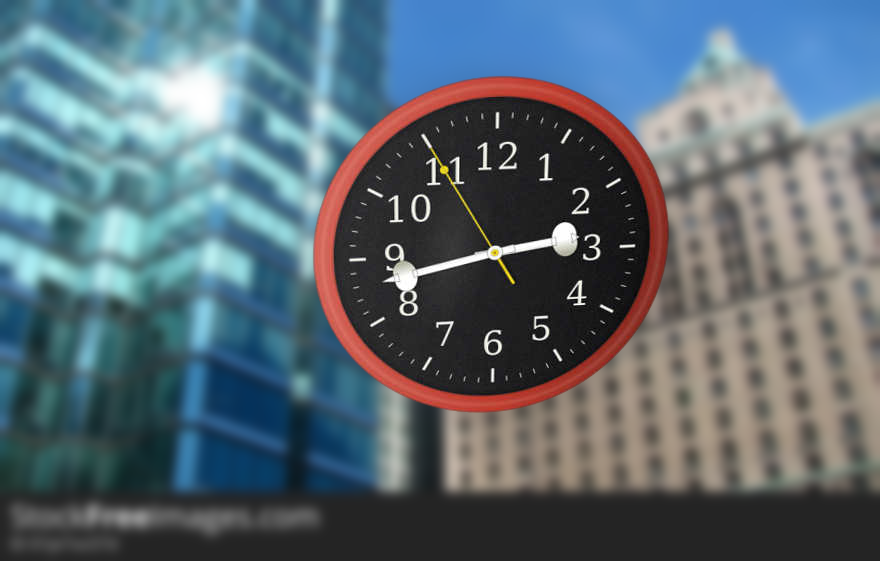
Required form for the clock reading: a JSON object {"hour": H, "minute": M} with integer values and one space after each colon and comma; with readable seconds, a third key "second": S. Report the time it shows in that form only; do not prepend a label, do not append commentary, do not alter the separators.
{"hour": 2, "minute": 42, "second": 55}
